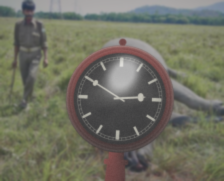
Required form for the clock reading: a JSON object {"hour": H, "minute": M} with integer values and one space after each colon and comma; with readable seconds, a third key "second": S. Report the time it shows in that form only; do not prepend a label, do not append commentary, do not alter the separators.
{"hour": 2, "minute": 50}
